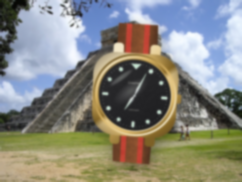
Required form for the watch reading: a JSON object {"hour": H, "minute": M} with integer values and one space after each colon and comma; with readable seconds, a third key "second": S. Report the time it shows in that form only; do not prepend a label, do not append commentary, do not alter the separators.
{"hour": 7, "minute": 4}
